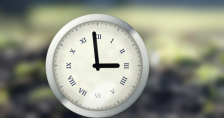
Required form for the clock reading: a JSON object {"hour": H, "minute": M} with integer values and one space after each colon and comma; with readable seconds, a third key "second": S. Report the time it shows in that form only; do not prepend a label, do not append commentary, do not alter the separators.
{"hour": 2, "minute": 59}
